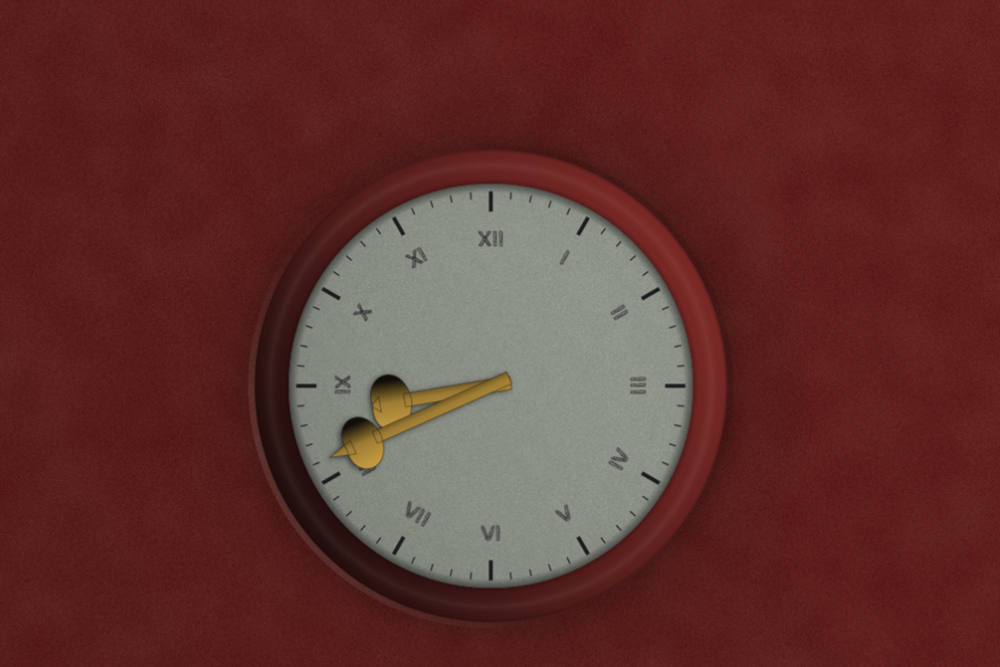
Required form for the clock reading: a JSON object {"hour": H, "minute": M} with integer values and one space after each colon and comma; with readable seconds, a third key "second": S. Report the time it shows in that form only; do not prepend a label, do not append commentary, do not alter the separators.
{"hour": 8, "minute": 41}
